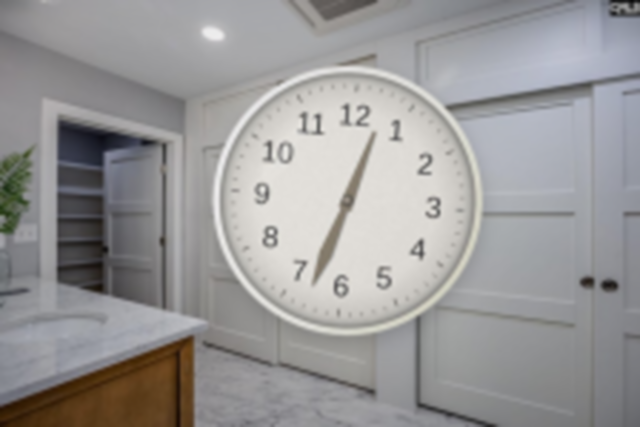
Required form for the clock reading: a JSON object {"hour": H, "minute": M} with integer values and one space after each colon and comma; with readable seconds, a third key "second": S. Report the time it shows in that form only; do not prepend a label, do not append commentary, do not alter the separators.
{"hour": 12, "minute": 33}
